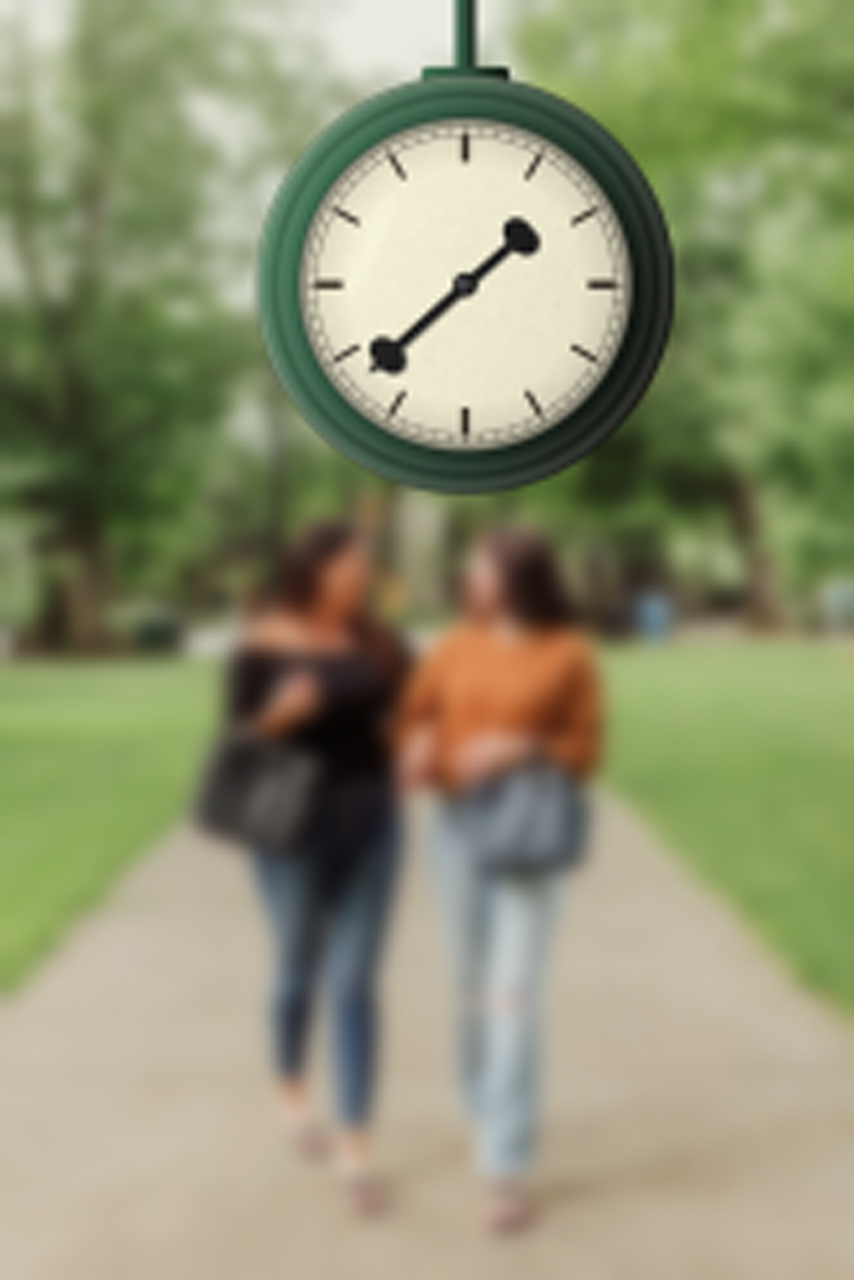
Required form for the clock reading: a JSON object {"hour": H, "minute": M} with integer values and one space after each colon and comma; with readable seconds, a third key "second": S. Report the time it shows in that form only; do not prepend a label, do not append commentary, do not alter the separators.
{"hour": 1, "minute": 38}
